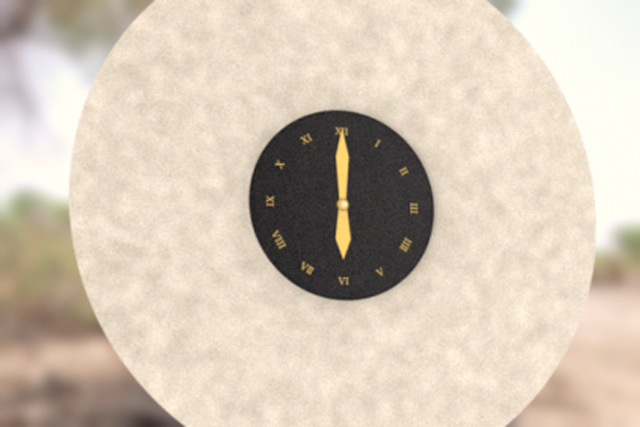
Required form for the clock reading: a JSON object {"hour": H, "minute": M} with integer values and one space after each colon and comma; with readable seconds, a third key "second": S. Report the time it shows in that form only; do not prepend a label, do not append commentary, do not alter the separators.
{"hour": 6, "minute": 0}
